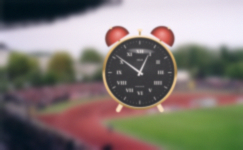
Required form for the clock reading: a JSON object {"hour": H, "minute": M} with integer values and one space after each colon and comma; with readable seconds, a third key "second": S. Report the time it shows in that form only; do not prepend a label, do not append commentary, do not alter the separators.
{"hour": 12, "minute": 51}
